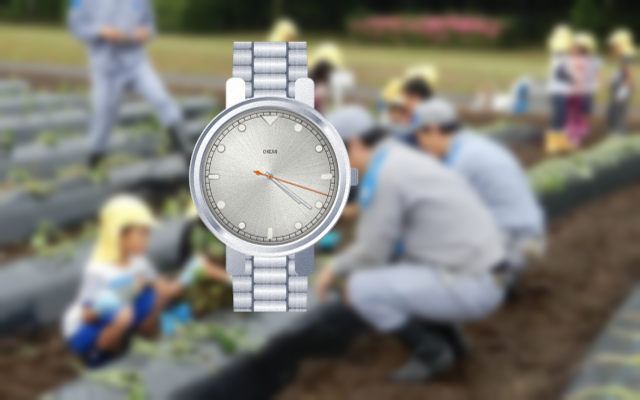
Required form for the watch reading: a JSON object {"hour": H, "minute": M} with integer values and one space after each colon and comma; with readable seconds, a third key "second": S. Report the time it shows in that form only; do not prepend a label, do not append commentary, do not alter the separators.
{"hour": 4, "minute": 21, "second": 18}
